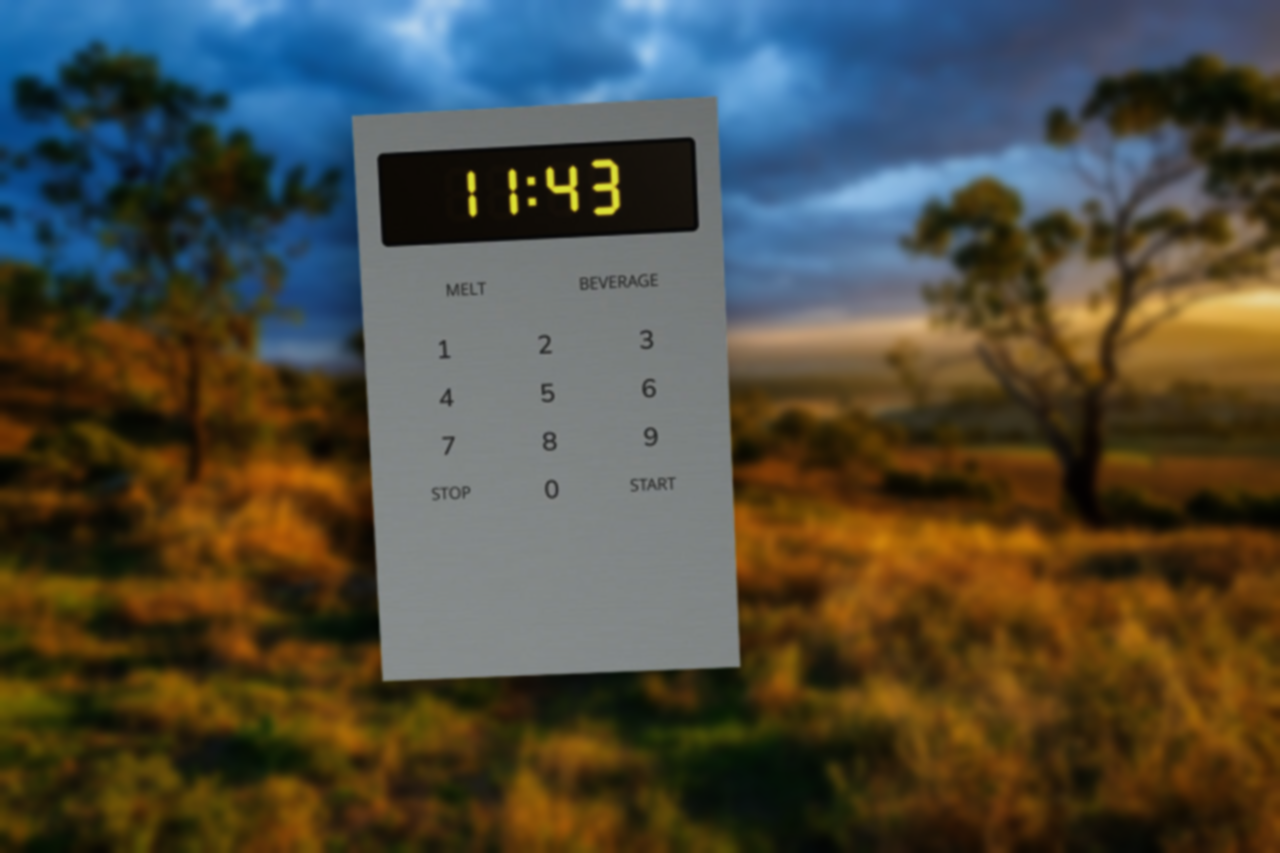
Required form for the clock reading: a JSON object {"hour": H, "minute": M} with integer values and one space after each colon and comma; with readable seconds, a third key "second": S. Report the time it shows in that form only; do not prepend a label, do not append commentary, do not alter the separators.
{"hour": 11, "minute": 43}
